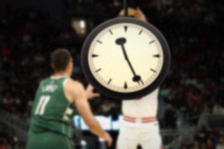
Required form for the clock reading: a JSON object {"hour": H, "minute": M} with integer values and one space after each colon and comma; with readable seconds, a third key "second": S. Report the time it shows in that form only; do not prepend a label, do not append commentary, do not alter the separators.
{"hour": 11, "minute": 26}
